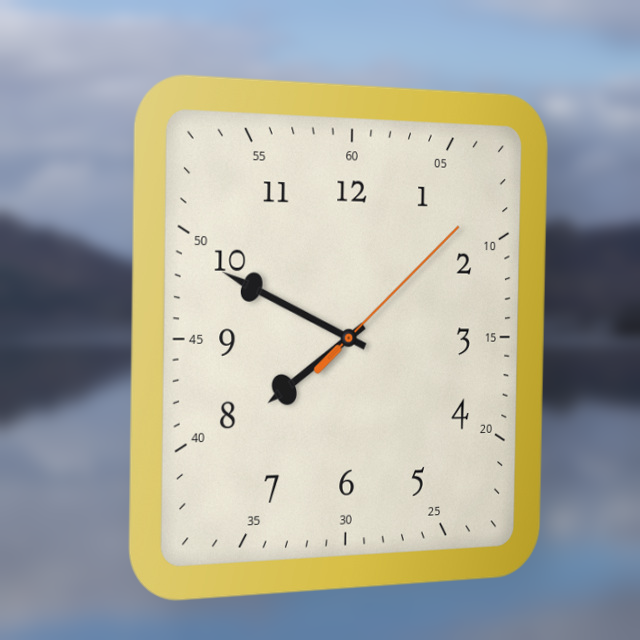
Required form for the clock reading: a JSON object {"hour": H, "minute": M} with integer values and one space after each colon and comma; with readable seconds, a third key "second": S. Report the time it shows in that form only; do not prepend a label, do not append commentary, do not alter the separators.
{"hour": 7, "minute": 49, "second": 8}
